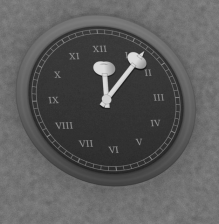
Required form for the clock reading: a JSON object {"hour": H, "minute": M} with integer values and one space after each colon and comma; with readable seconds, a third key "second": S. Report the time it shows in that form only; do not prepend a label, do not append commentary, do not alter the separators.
{"hour": 12, "minute": 7}
